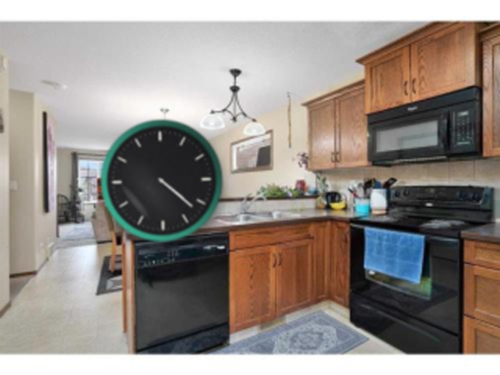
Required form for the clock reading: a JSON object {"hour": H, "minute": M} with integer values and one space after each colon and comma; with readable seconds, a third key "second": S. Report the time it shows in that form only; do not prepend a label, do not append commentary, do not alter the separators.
{"hour": 4, "minute": 22}
